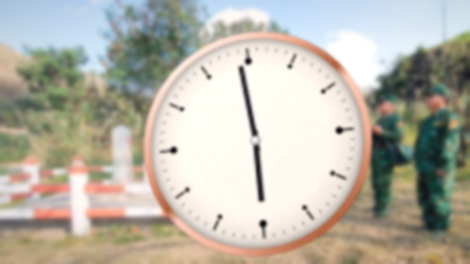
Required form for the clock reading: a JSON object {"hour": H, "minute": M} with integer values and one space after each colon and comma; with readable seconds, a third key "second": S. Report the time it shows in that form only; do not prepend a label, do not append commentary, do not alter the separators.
{"hour": 5, "minute": 59}
